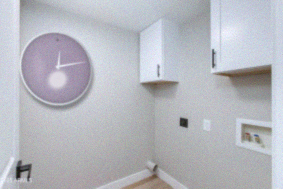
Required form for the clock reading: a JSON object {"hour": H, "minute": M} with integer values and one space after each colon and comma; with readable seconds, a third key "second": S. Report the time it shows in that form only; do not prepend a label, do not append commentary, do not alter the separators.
{"hour": 12, "minute": 13}
